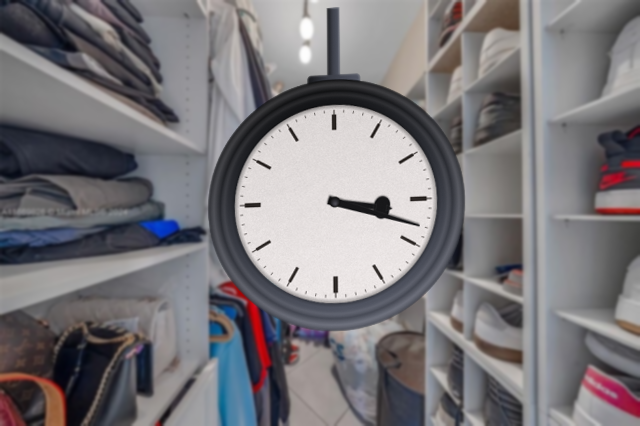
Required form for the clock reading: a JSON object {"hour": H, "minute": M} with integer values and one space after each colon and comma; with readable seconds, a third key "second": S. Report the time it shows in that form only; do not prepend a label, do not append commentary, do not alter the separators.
{"hour": 3, "minute": 18}
